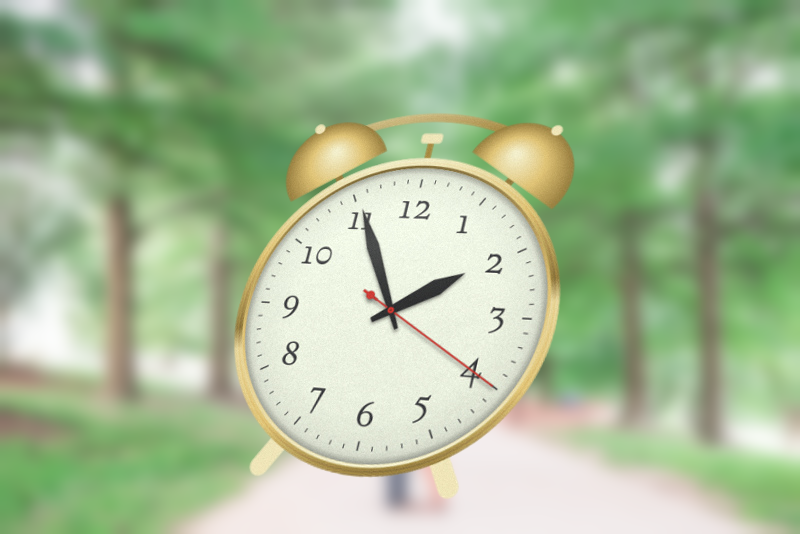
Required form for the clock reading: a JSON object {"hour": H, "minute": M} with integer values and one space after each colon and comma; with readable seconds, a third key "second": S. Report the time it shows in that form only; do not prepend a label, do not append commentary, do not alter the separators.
{"hour": 1, "minute": 55, "second": 20}
